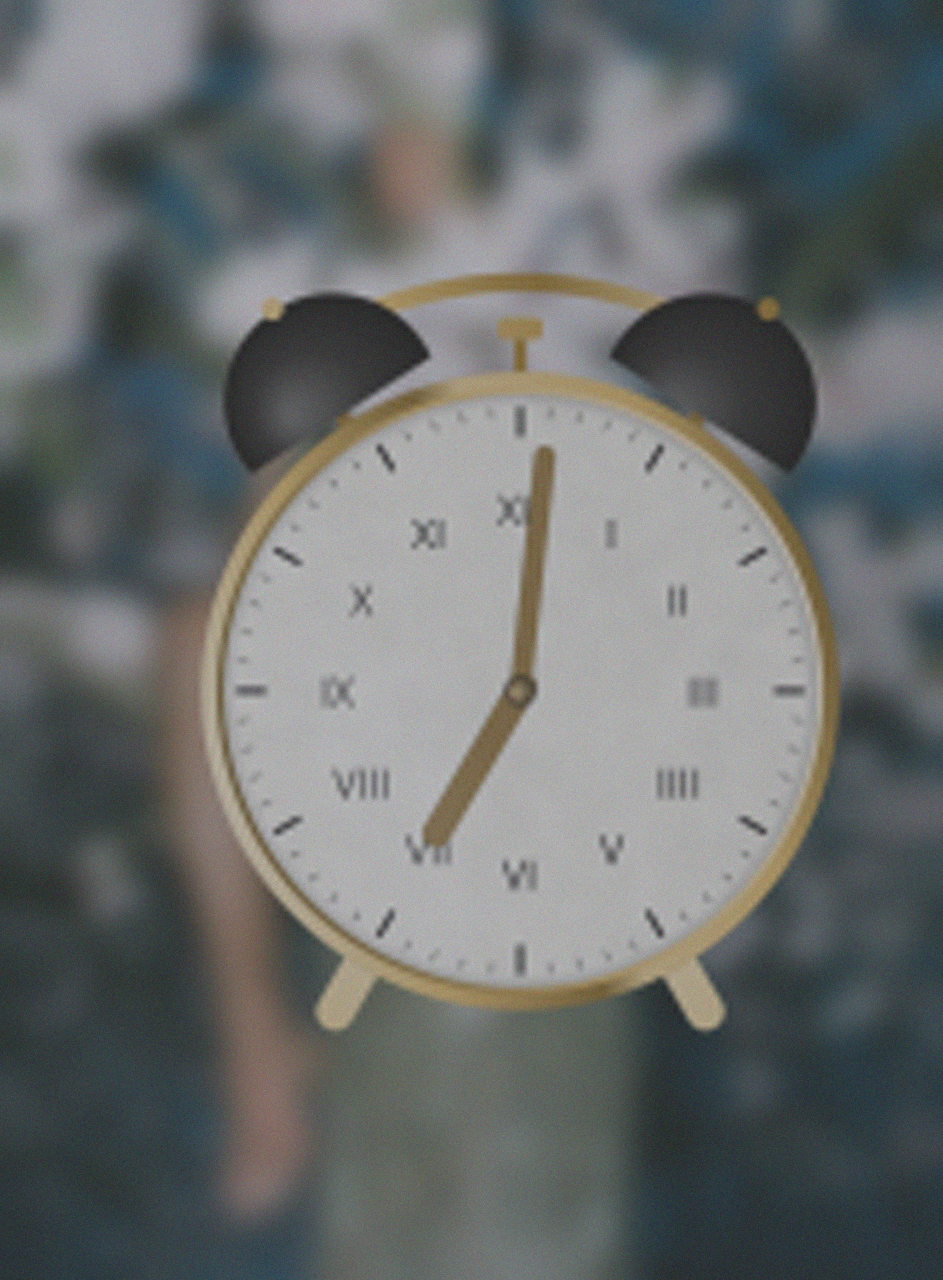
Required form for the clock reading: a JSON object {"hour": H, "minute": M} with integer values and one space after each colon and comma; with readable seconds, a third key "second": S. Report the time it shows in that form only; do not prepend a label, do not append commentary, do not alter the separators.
{"hour": 7, "minute": 1}
